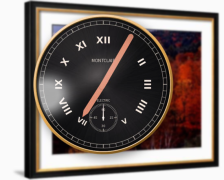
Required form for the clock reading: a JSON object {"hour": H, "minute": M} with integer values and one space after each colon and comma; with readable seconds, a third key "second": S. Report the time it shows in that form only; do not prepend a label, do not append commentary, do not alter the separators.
{"hour": 7, "minute": 5}
